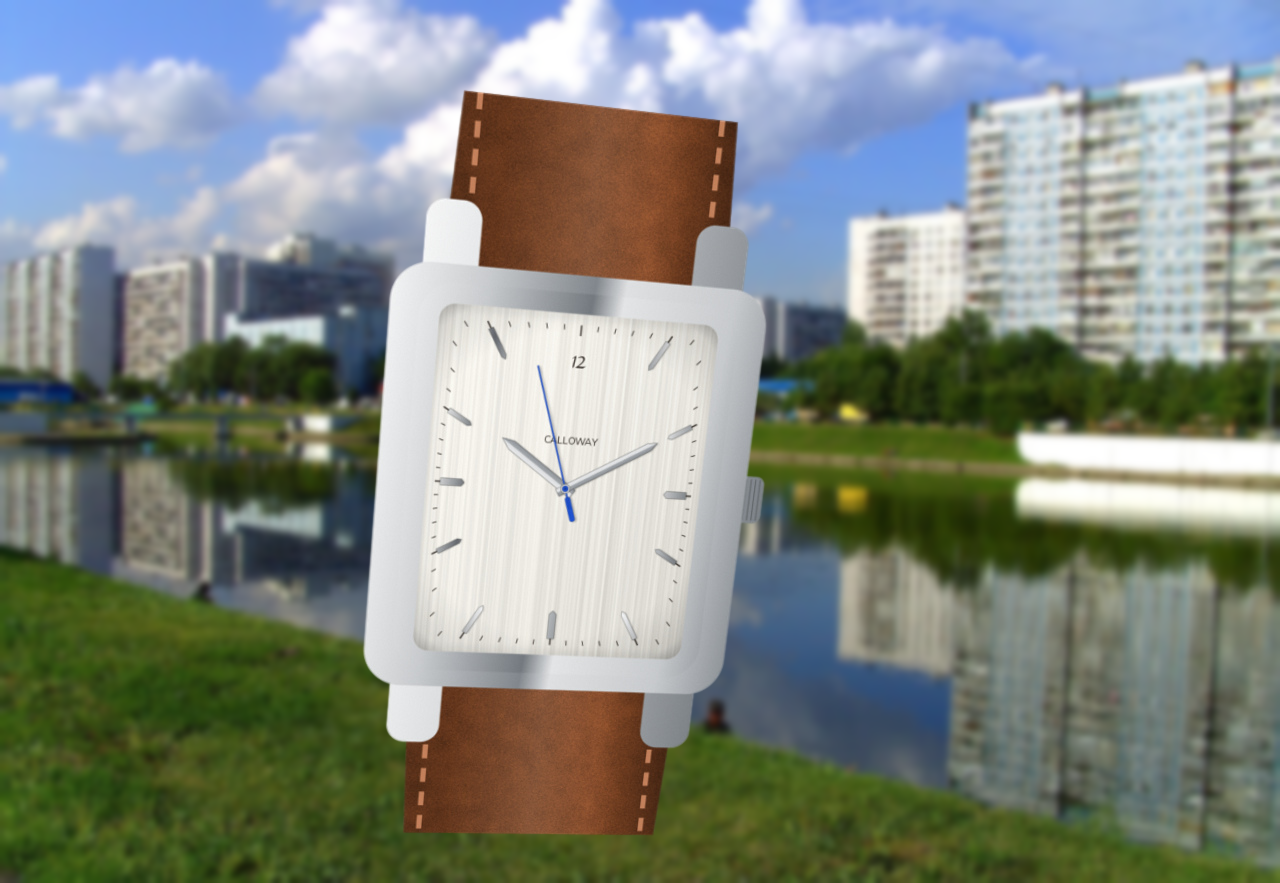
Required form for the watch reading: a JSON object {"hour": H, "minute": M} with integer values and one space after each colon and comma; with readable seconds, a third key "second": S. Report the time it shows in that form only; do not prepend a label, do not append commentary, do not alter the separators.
{"hour": 10, "minute": 9, "second": 57}
